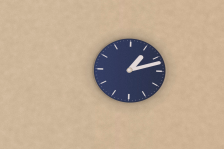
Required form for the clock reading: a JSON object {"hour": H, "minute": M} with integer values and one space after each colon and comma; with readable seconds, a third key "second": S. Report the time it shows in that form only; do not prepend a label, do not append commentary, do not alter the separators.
{"hour": 1, "minute": 12}
